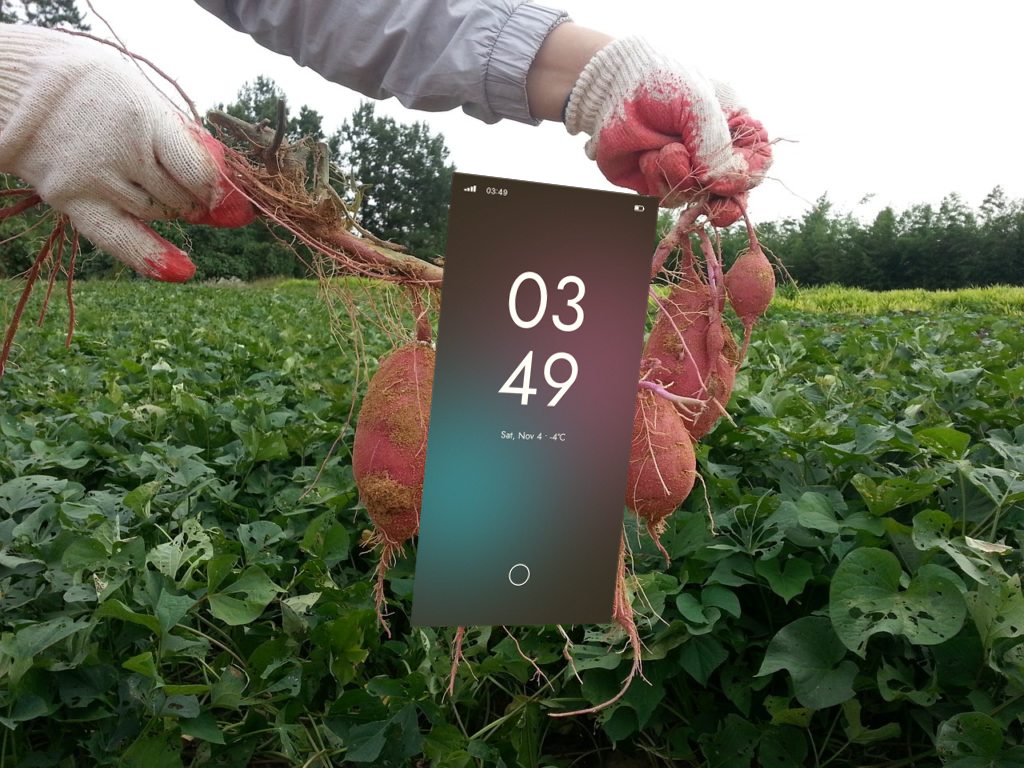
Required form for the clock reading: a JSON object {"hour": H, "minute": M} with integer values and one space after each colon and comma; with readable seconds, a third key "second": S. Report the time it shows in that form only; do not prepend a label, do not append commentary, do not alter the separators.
{"hour": 3, "minute": 49}
